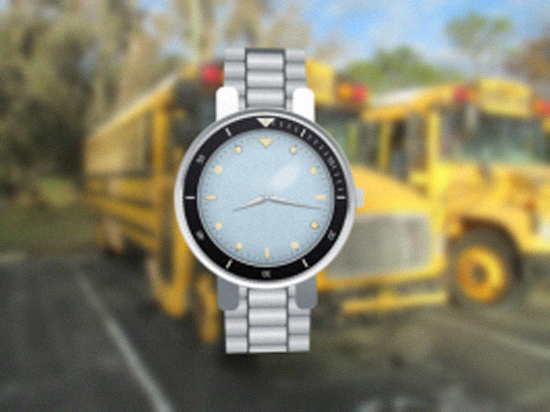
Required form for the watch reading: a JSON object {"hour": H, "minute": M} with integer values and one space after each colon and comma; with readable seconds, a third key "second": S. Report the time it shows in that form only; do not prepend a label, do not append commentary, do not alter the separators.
{"hour": 8, "minute": 17}
